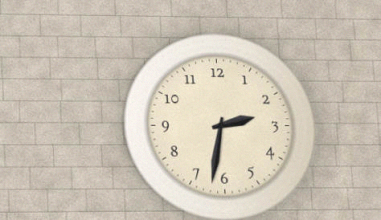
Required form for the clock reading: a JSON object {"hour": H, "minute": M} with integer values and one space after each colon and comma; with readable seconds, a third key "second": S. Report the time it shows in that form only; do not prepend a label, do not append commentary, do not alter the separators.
{"hour": 2, "minute": 32}
